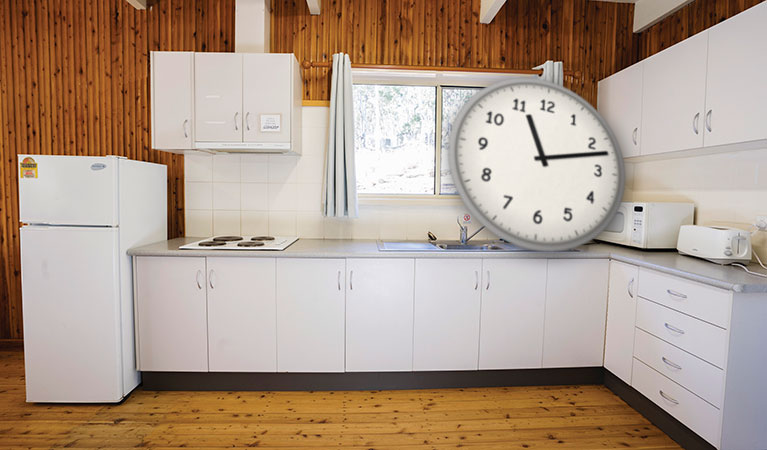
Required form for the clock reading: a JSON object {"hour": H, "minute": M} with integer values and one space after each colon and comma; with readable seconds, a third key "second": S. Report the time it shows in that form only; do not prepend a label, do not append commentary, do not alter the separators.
{"hour": 11, "minute": 12}
